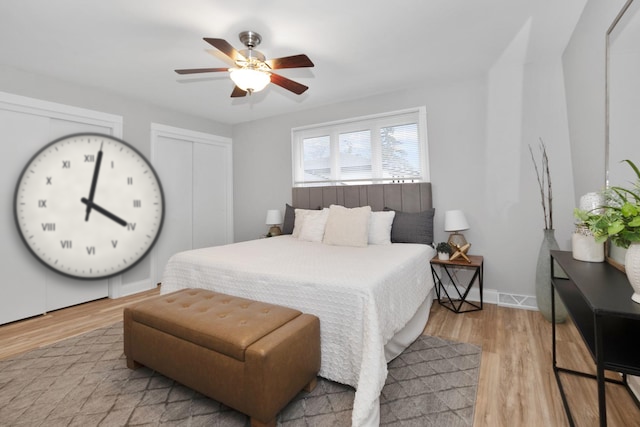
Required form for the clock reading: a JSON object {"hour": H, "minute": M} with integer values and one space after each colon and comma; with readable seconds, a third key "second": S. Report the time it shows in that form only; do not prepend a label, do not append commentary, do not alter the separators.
{"hour": 4, "minute": 2, "second": 2}
